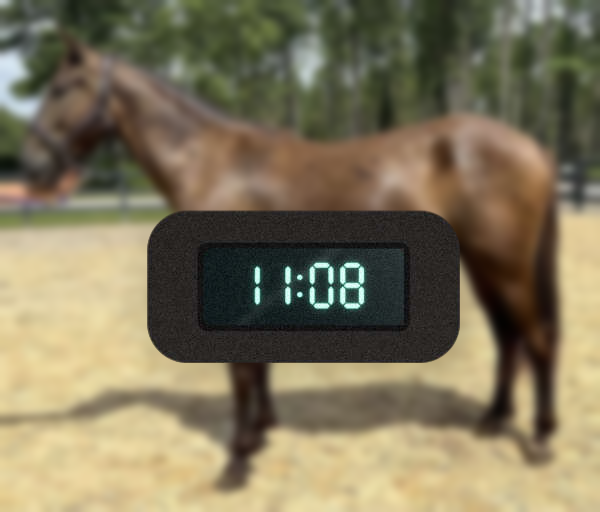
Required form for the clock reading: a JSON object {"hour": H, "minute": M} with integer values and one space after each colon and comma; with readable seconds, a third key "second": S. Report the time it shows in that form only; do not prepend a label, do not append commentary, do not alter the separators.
{"hour": 11, "minute": 8}
